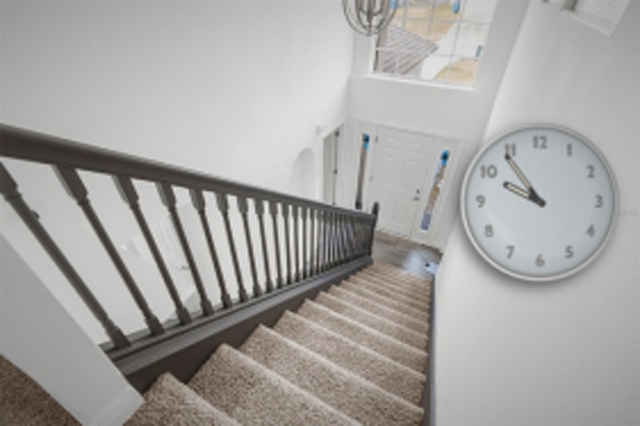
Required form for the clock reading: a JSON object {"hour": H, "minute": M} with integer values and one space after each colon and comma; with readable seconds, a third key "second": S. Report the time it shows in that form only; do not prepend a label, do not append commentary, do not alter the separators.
{"hour": 9, "minute": 54}
